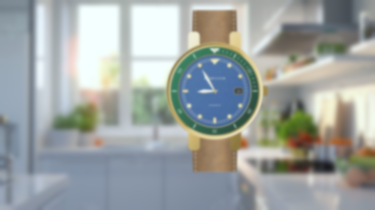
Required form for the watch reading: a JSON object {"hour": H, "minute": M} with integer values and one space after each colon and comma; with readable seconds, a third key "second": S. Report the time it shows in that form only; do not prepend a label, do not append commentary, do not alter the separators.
{"hour": 8, "minute": 55}
